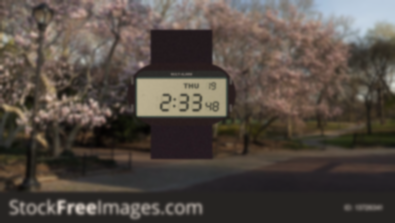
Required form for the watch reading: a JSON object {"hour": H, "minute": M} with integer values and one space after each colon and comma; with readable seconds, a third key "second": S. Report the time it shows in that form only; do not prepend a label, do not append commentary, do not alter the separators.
{"hour": 2, "minute": 33}
